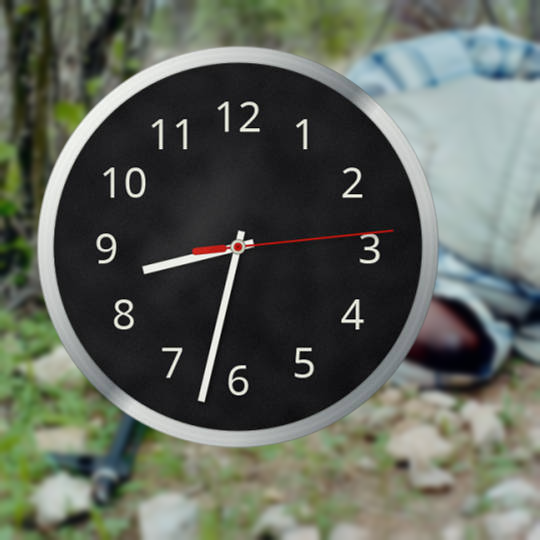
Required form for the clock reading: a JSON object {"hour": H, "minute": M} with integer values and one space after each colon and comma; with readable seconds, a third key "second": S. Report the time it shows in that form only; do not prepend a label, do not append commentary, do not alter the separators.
{"hour": 8, "minute": 32, "second": 14}
